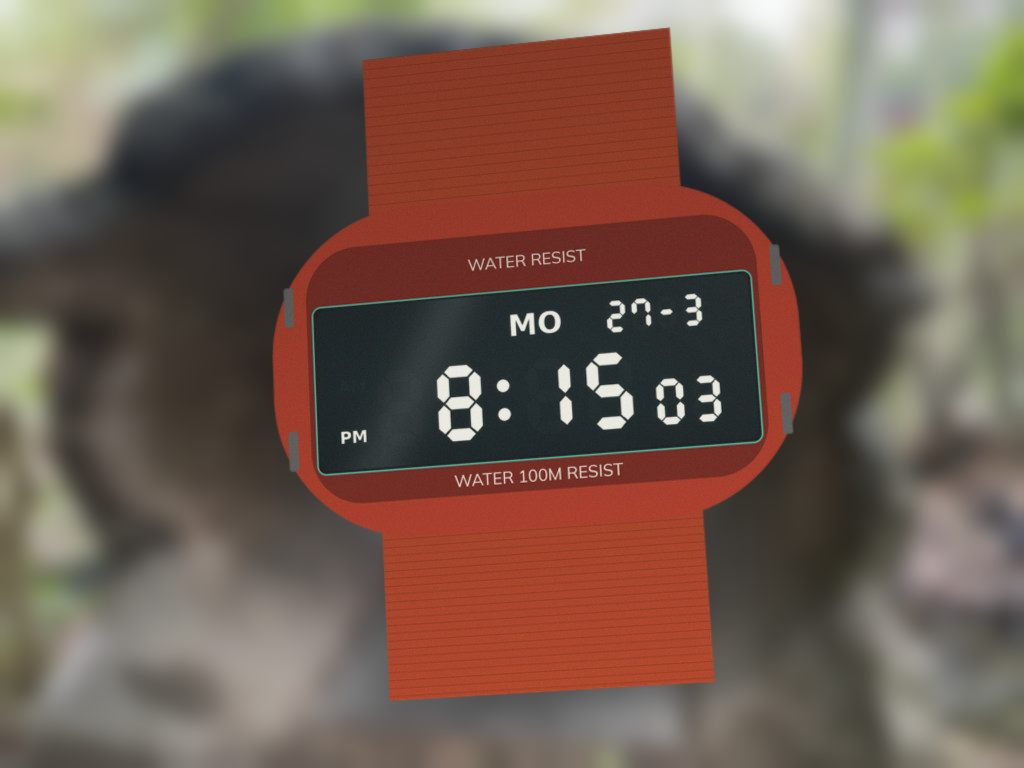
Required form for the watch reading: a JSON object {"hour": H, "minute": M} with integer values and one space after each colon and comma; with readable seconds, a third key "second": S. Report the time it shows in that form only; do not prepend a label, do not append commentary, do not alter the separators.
{"hour": 8, "minute": 15, "second": 3}
